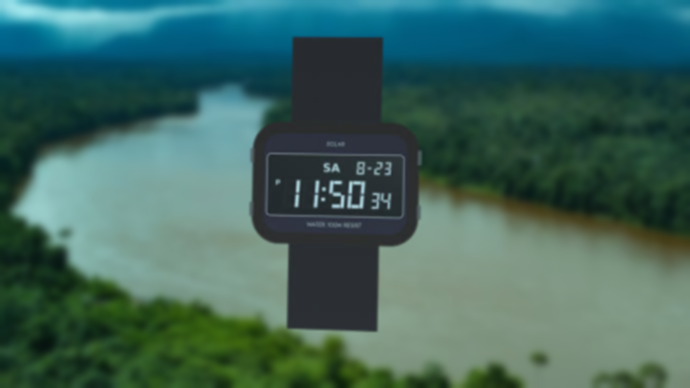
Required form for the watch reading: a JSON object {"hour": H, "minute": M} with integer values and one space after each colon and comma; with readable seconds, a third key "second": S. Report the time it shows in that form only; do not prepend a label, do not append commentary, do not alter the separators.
{"hour": 11, "minute": 50, "second": 34}
